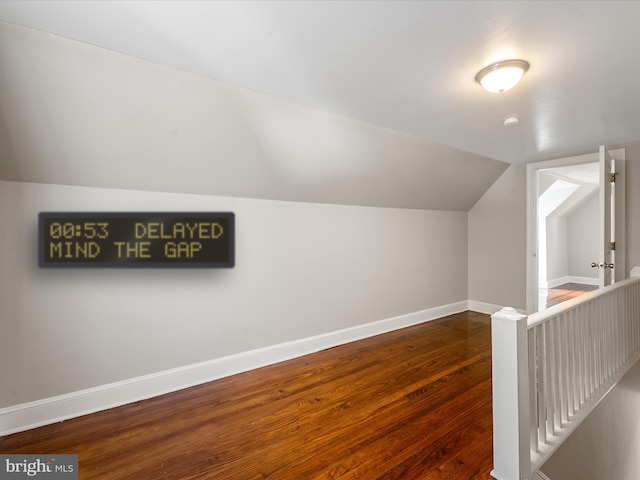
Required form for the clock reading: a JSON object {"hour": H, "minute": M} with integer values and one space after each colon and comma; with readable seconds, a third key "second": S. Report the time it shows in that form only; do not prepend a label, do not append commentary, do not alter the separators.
{"hour": 0, "minute": 53}
